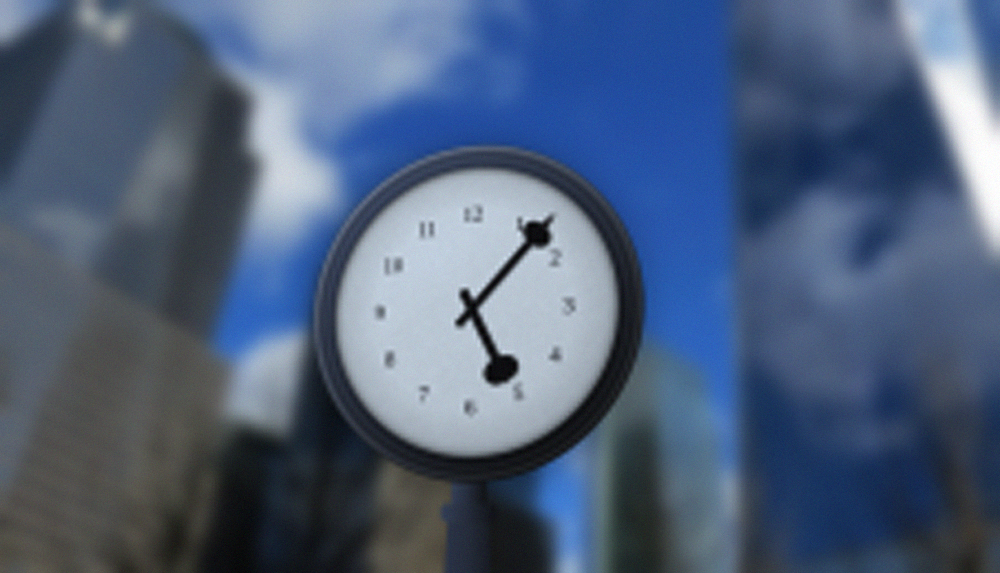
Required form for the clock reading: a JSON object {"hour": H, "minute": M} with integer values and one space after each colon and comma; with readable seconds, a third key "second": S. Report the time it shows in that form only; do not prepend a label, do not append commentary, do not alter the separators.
{"hour": 5, "minute": 7}
